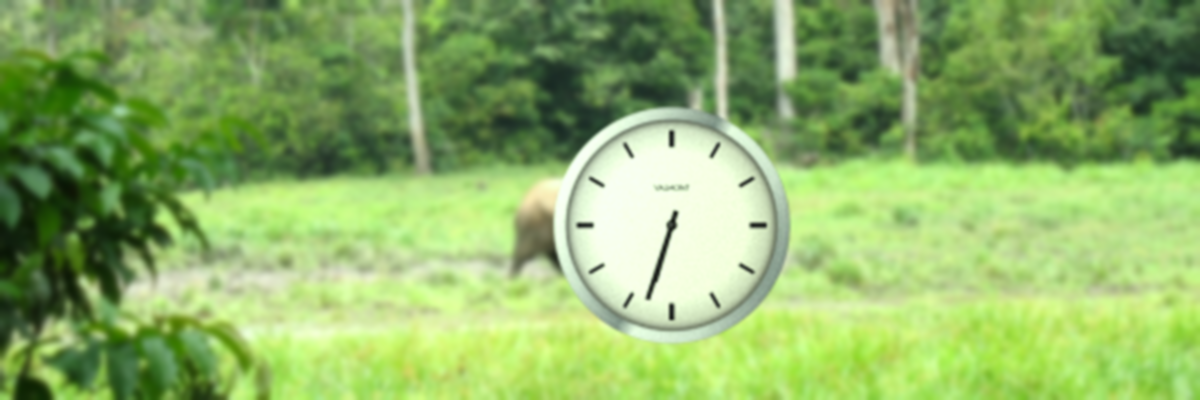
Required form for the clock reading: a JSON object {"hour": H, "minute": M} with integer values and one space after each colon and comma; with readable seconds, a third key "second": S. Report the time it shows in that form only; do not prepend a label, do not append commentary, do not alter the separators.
{"hour": 6, "minute": 33}
